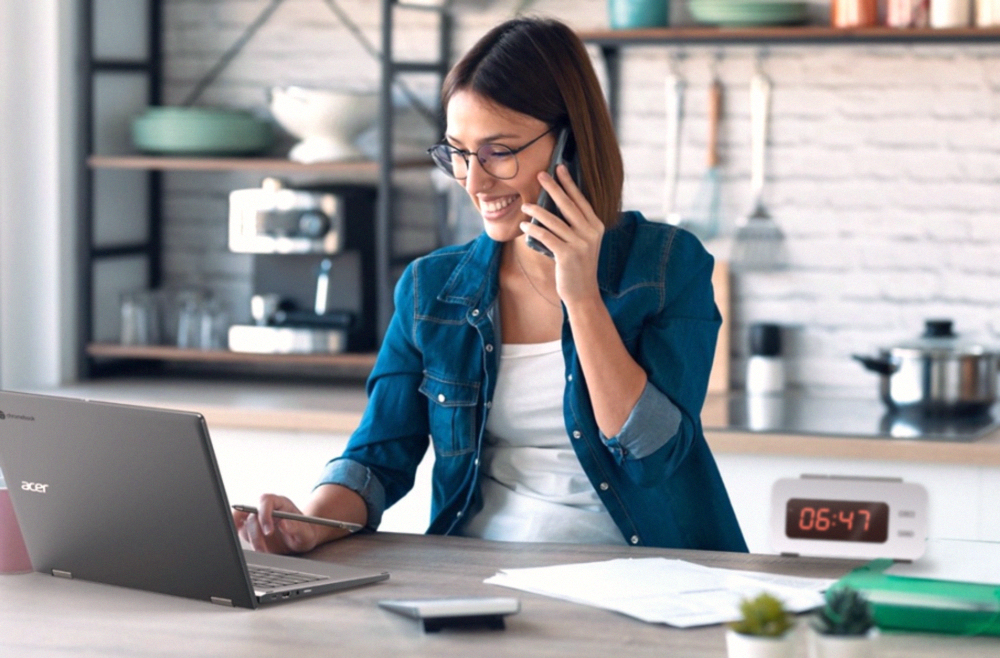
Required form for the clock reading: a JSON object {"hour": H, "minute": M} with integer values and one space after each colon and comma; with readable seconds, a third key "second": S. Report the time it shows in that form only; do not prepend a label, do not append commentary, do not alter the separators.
{"hour": 6, "minute": 47}
